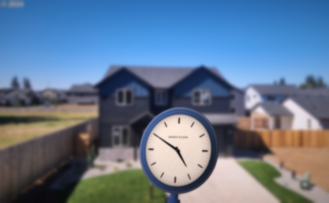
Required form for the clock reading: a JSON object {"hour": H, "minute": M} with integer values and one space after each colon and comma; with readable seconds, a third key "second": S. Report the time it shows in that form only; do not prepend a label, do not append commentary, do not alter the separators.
{"hour": 4, "minute": 50}
